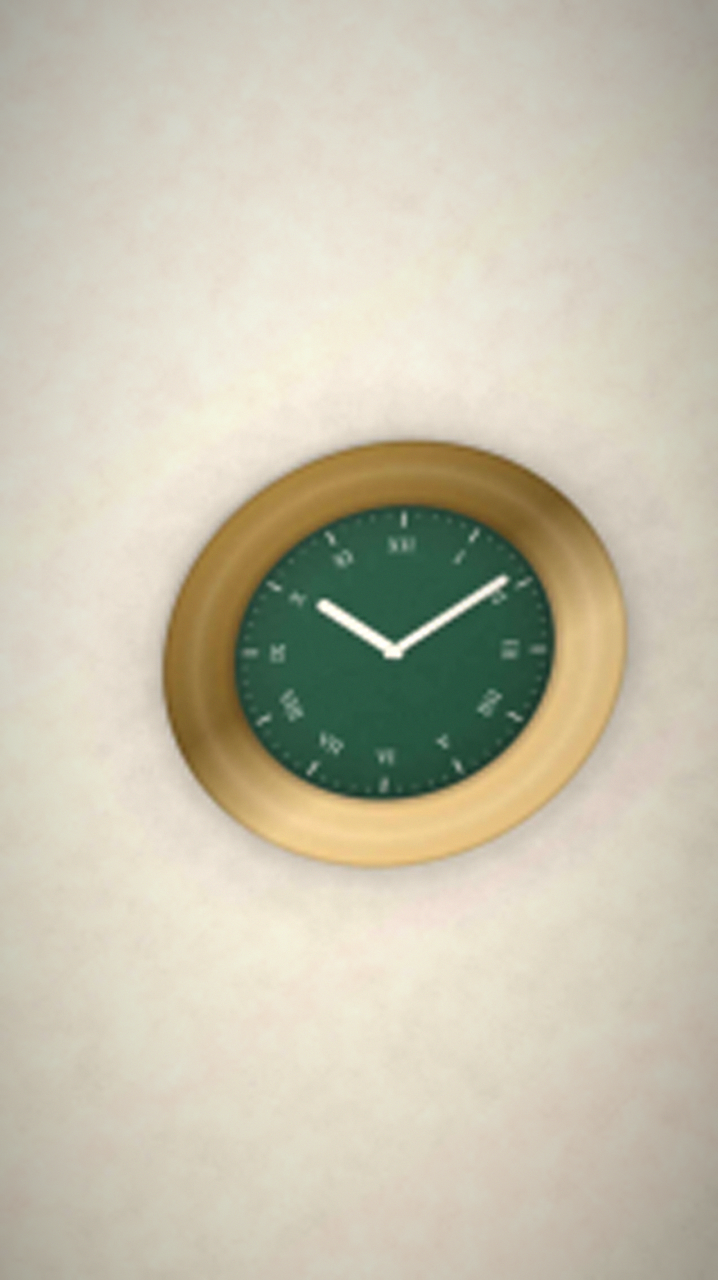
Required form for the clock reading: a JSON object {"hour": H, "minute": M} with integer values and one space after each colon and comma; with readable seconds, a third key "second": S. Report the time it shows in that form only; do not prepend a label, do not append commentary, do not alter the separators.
{"hour": 10, "minute": 9}
